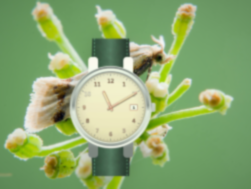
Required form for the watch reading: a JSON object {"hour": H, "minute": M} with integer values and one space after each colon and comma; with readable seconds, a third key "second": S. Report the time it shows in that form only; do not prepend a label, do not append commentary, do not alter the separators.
{"hour": 11, "minute": 10}
